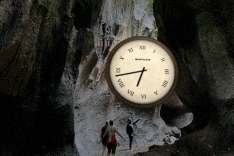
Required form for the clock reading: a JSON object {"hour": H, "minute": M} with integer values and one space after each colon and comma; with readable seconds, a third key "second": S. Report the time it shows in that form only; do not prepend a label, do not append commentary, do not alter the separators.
{"hour": 6, "minute": 43}
